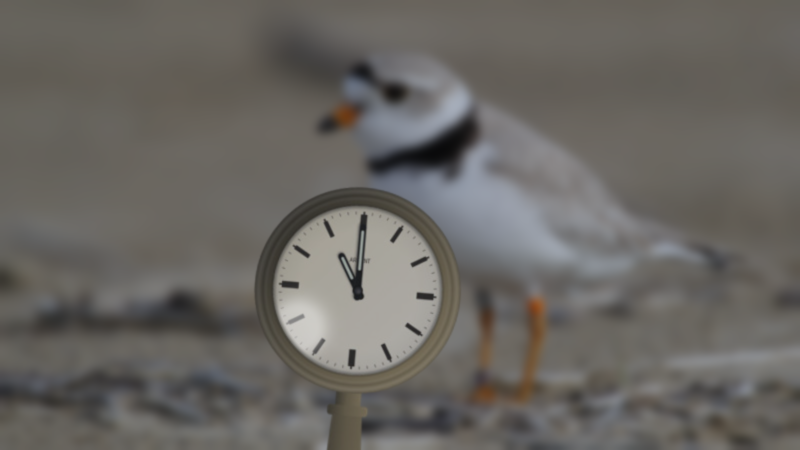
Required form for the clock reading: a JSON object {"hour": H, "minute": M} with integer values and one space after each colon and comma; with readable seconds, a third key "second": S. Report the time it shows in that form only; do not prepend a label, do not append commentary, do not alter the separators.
{"hour": 11, "minute": 0}
